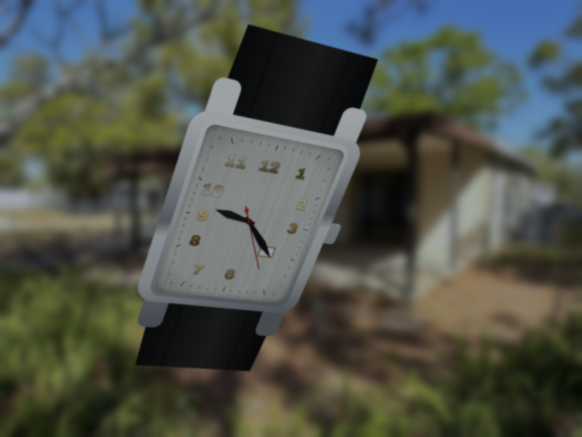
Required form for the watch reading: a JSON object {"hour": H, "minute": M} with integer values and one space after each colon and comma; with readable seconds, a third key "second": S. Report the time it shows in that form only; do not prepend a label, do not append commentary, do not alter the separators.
{"hour": 9, "minute": 22, "second": 25}
